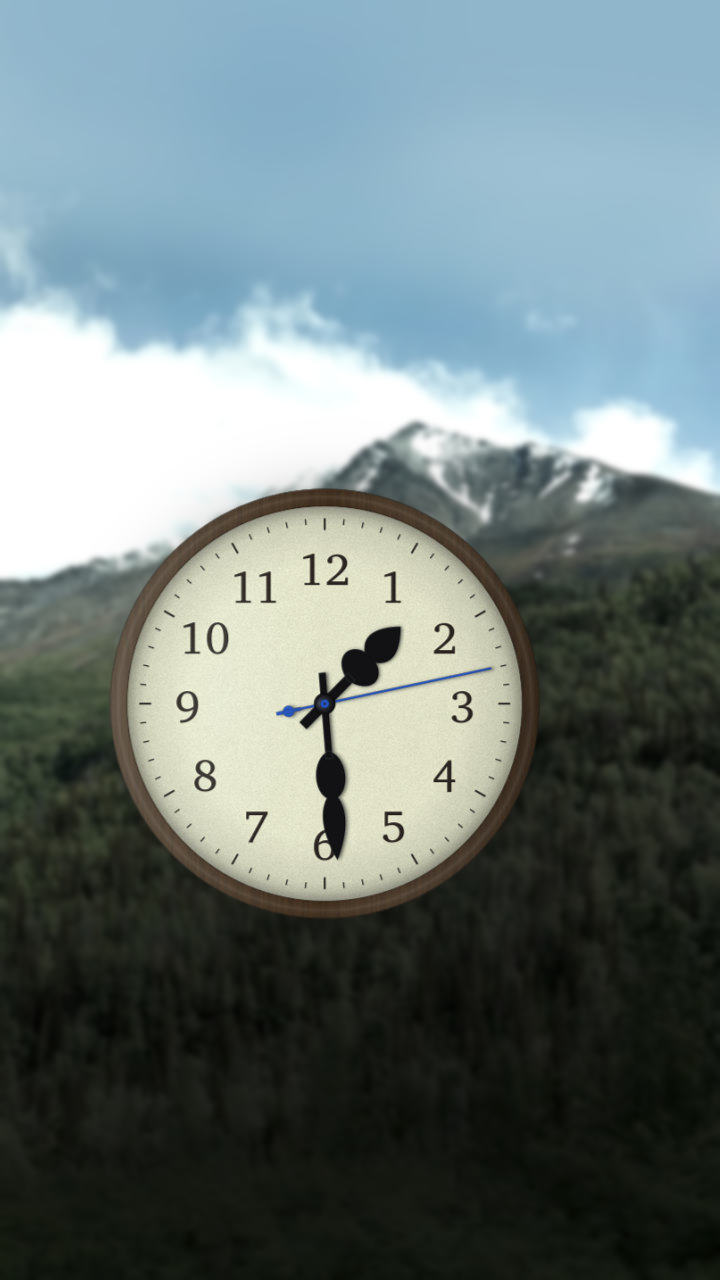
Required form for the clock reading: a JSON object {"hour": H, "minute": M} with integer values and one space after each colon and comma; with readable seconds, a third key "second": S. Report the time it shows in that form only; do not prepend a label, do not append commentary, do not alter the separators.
{"hour": 1, "minute": 29, "second": 13}
